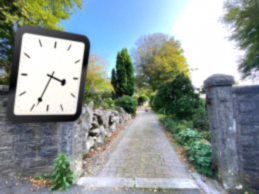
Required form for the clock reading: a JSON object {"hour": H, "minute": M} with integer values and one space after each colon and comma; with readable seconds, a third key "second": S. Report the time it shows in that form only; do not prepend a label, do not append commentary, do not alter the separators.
{"hour": 3, "minute": 34}
